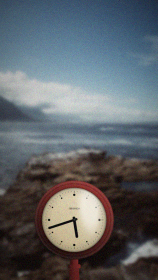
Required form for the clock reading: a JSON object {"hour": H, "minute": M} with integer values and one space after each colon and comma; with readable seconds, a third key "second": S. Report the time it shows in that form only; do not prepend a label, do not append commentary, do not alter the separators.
{"hour": 5, "minute": 42}
